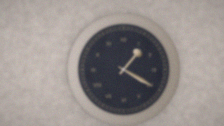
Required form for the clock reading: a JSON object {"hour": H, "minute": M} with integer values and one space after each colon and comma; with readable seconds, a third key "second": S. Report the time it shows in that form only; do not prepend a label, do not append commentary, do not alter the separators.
{"hour": 1, "minute": 20}
